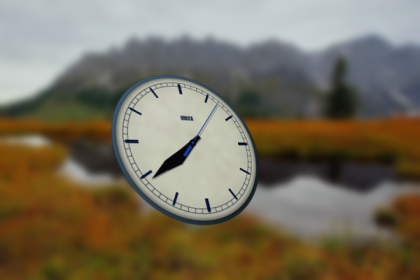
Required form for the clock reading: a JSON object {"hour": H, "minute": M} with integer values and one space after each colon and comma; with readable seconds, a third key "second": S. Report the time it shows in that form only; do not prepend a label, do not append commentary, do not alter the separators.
{"hour": 7, "minute": 39, "second": 7}
